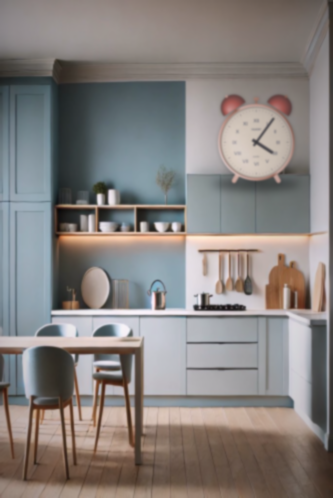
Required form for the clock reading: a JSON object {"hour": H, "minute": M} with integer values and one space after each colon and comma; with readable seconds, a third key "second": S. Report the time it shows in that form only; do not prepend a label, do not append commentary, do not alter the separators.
{"hour": 4, "minute": 6}
